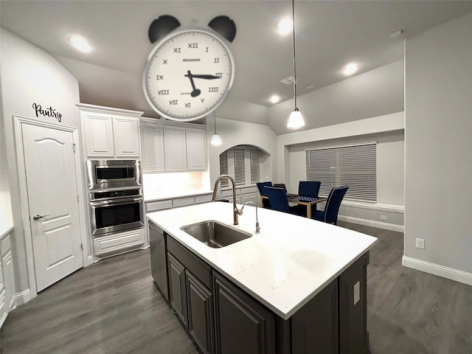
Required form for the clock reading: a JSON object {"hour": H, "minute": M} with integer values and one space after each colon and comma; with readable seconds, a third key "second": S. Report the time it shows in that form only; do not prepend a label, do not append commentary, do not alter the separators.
{"hour": 5, "minute": 16}
